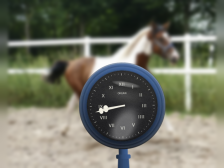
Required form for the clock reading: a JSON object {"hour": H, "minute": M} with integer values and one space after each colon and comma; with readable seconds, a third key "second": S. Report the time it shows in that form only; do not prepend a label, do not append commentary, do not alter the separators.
{"hour": 8, "minute": 43}
